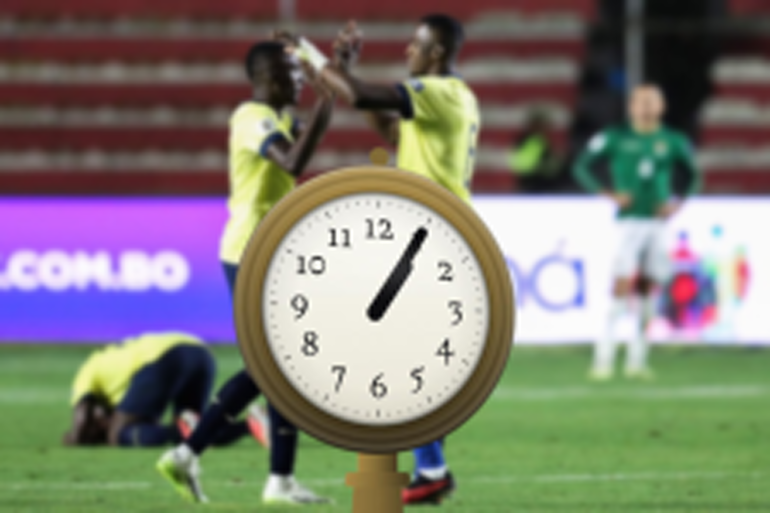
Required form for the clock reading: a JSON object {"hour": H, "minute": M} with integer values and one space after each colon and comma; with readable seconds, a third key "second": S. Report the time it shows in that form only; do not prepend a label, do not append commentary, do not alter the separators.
{"hour": 1, "minute": 5}
